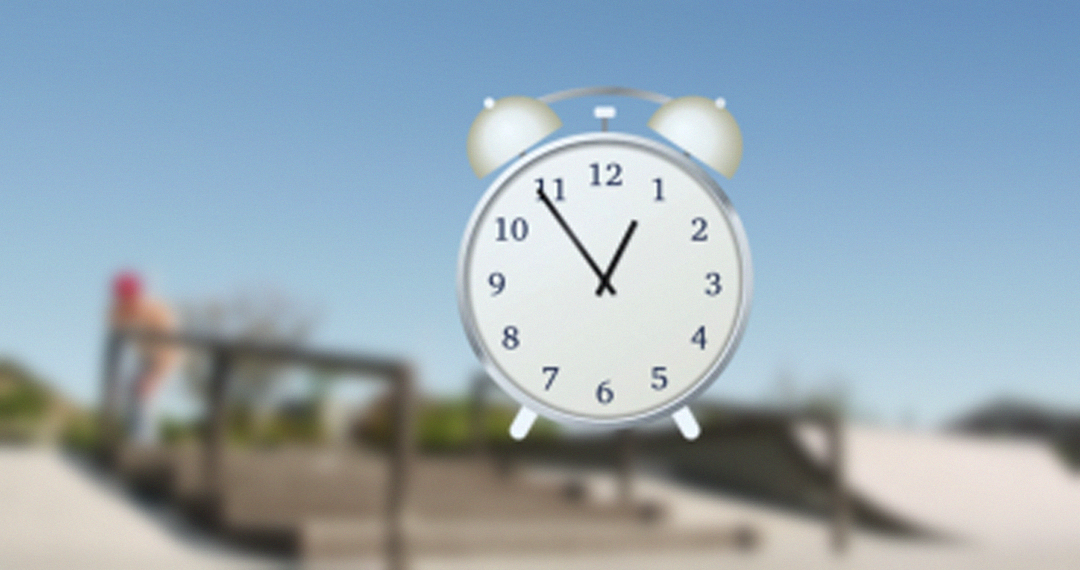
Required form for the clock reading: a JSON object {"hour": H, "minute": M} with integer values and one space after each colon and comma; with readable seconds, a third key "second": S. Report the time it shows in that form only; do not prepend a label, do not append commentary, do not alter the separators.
{"hour": 12, "minute": 54}
